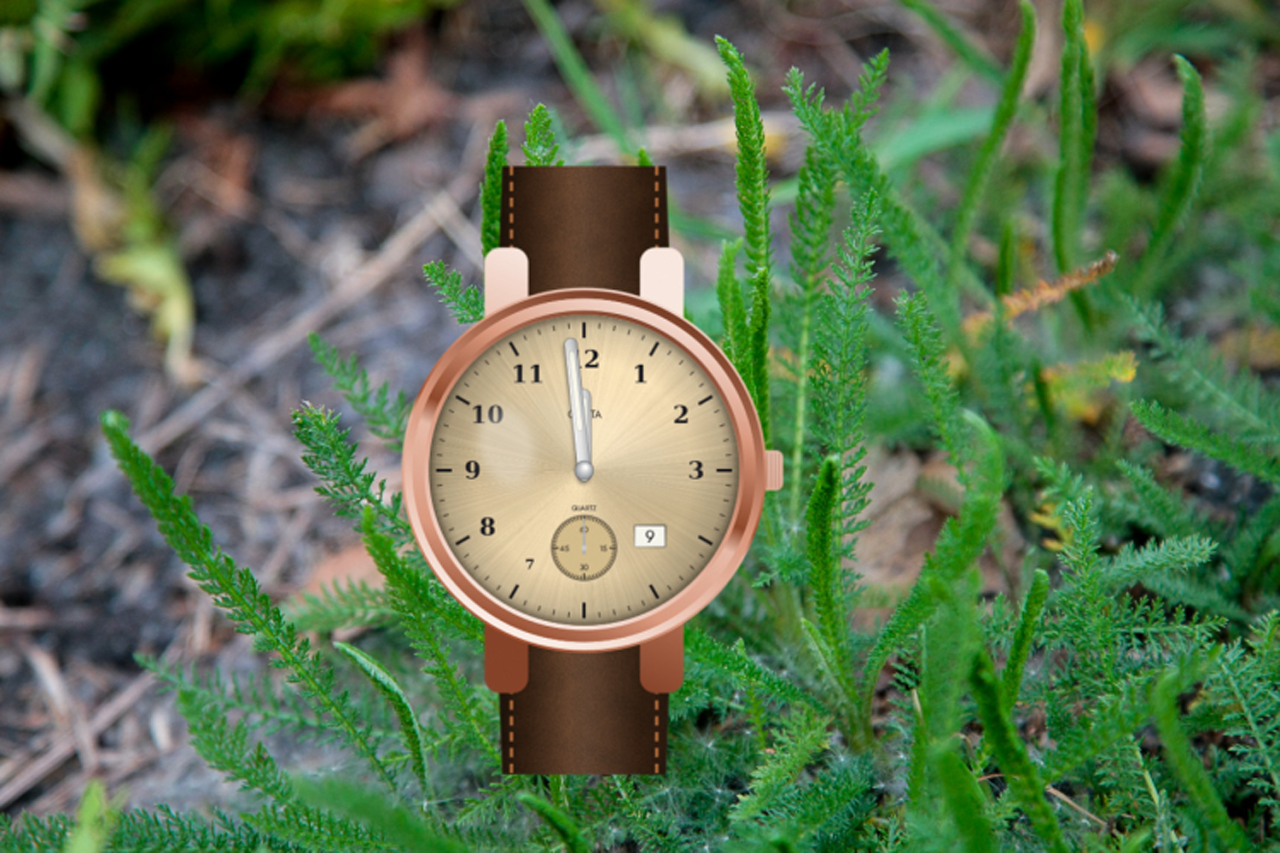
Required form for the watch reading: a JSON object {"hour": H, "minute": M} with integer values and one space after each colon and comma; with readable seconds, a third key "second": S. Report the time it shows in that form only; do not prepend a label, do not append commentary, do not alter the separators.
{"hour": 11, "minute": 59}
